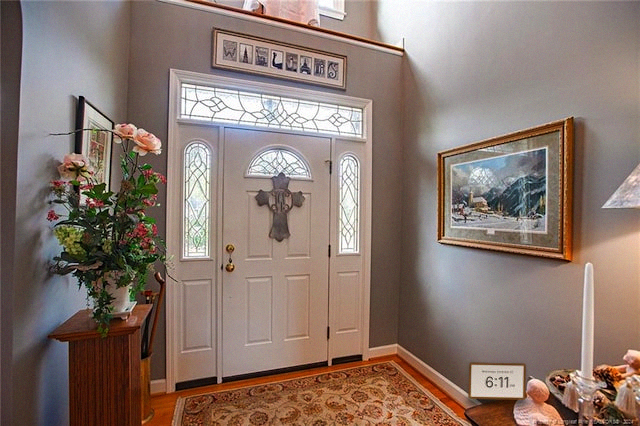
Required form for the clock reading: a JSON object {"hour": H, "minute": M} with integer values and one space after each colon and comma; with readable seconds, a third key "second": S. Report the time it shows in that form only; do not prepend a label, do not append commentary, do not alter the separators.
{"hour": 6, "minute": 11}
